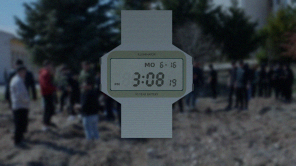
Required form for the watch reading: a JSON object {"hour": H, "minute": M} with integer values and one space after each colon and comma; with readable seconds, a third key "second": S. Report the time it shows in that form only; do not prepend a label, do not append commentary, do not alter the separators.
{"hour": 3, "minute": 8, "second": 19}
